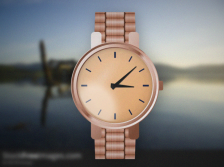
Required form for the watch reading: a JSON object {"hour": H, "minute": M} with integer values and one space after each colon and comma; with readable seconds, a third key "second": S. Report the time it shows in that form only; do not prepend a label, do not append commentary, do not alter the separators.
{"hour": 3, "minute": 8}
